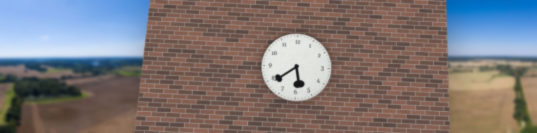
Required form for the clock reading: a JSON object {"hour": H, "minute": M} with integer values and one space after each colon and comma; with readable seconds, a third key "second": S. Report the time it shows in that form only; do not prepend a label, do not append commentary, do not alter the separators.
{"hour": 5, "minute": 39}
